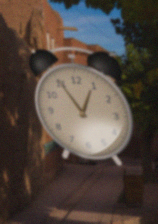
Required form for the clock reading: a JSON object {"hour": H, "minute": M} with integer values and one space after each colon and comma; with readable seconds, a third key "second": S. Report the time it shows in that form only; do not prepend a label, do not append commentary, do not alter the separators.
{"hour": 12, "minute": 55}
